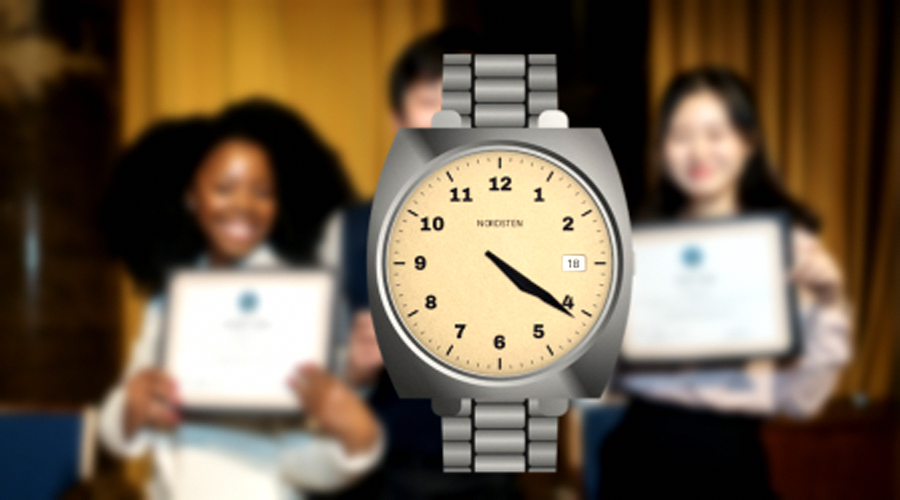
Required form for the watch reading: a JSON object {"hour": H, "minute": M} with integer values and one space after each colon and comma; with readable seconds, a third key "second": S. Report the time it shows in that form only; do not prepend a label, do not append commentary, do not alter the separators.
{"hour": 4, "minute": 21}
